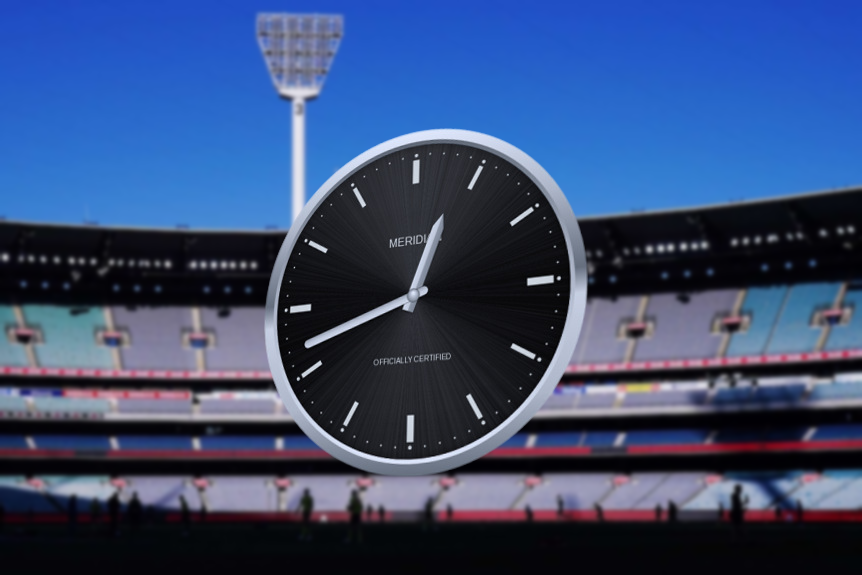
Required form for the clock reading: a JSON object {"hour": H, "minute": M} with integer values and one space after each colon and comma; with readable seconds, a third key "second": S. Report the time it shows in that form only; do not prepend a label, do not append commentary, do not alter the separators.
{"hour": 12, "minute": 42}
